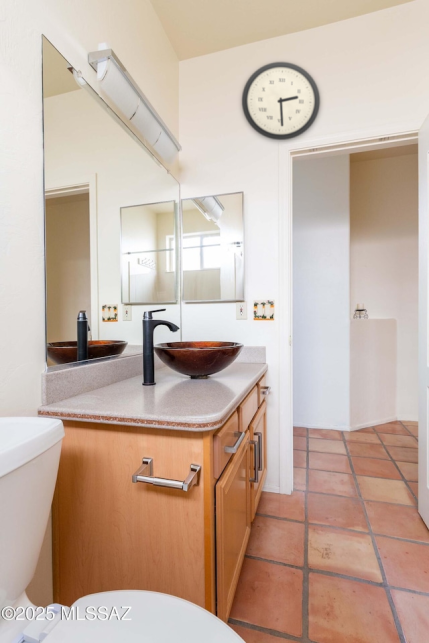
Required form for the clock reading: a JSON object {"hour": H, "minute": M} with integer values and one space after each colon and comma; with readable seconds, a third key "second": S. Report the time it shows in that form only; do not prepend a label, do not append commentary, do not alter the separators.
{"hour": 2, "minute": 29}
